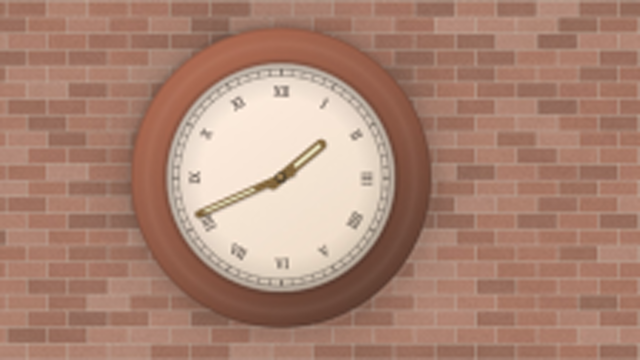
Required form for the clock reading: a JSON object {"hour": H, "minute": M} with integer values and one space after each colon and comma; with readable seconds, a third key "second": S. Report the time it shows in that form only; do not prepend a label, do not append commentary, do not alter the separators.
{"hour": 1, "minute": 41}
